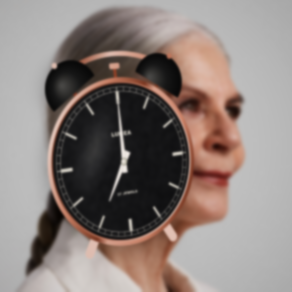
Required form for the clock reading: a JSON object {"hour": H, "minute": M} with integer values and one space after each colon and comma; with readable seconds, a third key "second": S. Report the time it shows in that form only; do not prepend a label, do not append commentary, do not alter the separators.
{"hour": 7, "minute": 0}
